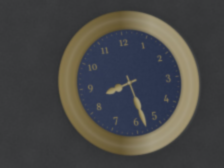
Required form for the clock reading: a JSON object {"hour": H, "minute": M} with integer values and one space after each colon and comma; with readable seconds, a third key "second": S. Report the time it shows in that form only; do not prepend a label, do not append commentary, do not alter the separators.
{"hour": 8, "minute": 28}
